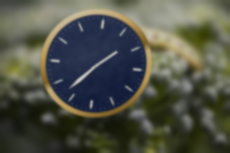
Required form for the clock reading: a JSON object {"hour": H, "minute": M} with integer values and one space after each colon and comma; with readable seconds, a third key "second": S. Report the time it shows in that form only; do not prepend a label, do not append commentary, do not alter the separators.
{"hour": 1, "minute": 37}
